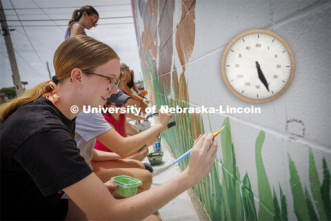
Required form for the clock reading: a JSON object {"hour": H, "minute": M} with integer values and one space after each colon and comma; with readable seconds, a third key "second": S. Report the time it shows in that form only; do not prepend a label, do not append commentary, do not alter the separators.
{"hour": 5, "minute": 26}
